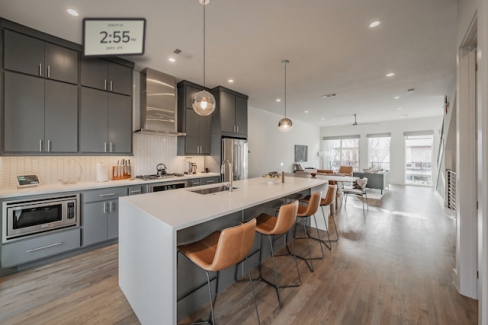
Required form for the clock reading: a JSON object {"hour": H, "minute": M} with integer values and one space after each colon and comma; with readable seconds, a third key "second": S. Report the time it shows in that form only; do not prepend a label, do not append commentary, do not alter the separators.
{"hour": 2, "minute": 55}
